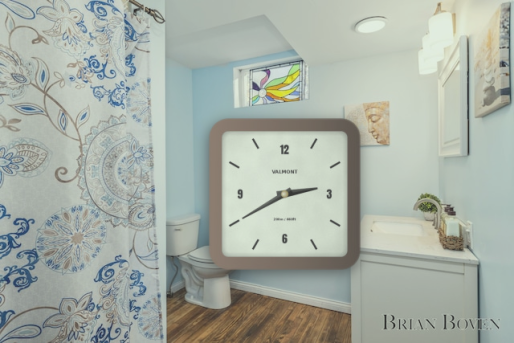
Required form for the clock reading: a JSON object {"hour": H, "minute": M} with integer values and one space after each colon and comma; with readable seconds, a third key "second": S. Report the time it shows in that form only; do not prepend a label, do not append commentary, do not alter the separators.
{"hour": 2, "minute": 40}
